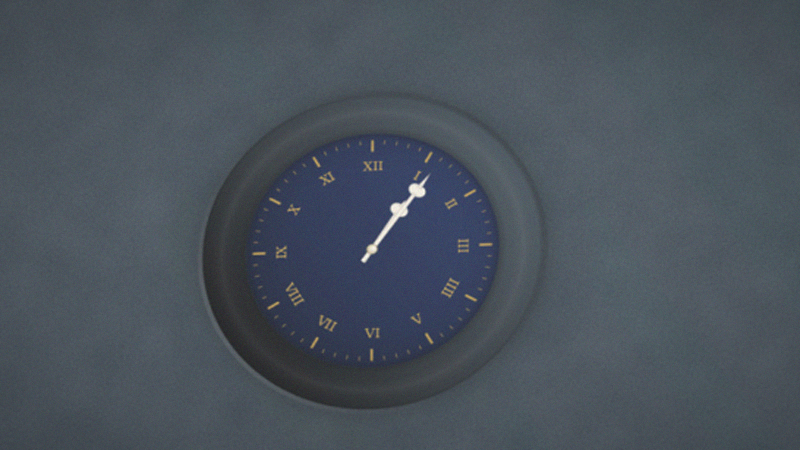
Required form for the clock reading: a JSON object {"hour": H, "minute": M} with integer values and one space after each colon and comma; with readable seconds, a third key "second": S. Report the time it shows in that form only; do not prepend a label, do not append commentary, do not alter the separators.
{"hour": 1, "minute": 6}
